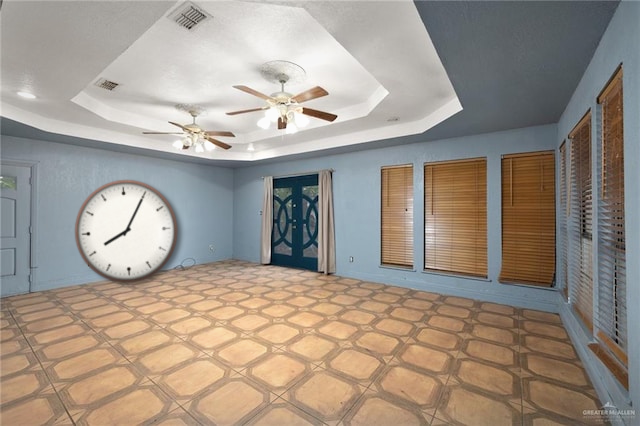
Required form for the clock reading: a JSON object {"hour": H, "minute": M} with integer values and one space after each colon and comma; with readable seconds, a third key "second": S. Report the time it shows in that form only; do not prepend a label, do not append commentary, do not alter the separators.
{"hour": 8, "minute": 5}
